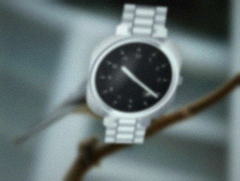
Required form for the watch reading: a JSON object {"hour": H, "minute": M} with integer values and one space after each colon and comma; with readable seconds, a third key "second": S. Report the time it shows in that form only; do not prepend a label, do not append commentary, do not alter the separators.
{"hour": 10, "minute": 21}
